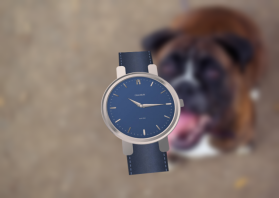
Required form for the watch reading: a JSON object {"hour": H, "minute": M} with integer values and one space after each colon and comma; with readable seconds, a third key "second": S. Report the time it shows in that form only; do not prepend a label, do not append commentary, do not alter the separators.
{"hour": 10, "minute": 15}
